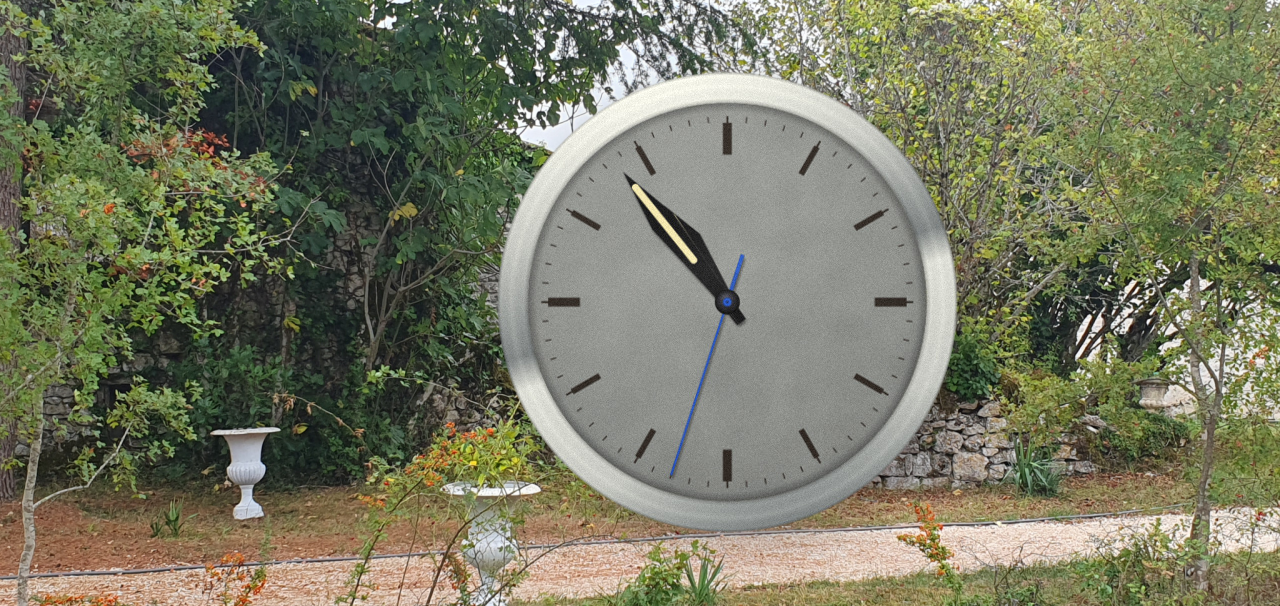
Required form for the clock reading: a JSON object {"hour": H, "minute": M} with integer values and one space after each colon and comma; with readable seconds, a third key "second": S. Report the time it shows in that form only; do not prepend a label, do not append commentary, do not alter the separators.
{"hour": 10, "minute": 53, "second": 33}
